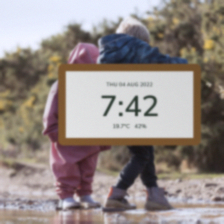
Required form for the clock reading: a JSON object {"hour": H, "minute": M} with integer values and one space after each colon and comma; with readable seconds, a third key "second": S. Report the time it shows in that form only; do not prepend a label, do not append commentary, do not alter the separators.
{"hour": 7, "minute": 42}
